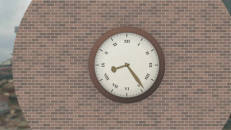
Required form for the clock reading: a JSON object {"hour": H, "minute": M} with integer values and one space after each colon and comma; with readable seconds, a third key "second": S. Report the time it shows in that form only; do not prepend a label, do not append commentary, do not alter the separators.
{"hour": 8, "minute": 24}
